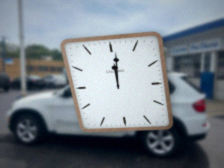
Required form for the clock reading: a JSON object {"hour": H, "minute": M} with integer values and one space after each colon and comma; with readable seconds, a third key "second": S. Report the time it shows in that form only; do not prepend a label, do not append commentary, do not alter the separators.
{"hour": 12, "minute": 1}
